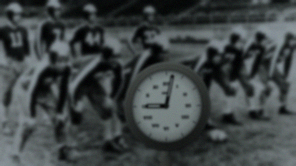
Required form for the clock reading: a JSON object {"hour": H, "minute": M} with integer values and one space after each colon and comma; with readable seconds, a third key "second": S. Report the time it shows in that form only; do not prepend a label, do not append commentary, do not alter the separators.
{"hour": 9, "minute": 2}
